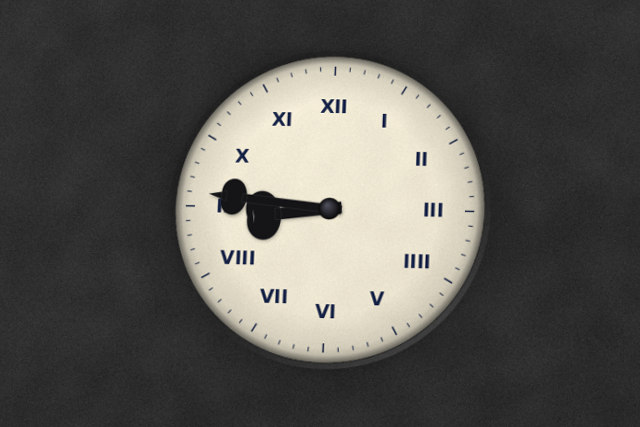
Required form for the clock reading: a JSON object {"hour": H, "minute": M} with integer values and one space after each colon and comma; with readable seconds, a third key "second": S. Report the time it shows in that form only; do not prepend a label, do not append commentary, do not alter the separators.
{"hour": 8, "minute": 46}
